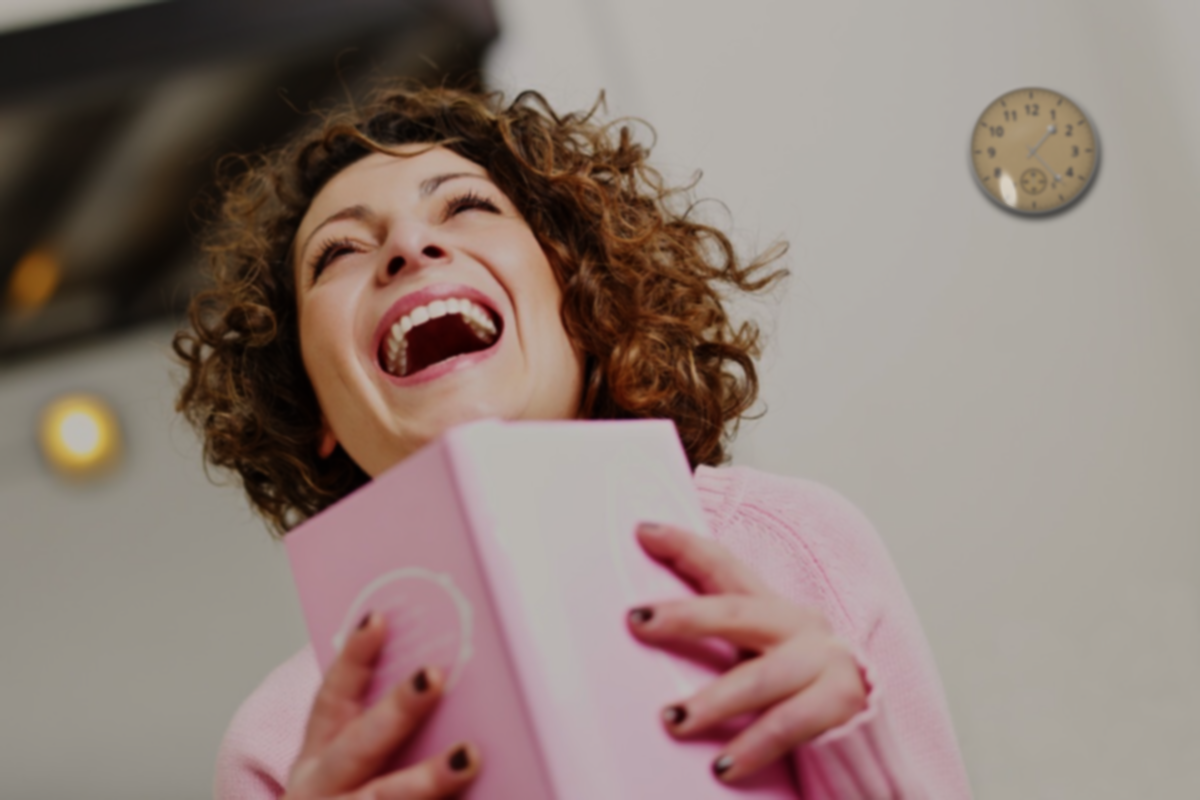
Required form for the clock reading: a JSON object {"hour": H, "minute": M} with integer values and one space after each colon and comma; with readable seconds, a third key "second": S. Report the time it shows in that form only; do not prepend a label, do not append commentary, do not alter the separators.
{"hour": 1, "minute": 23}
